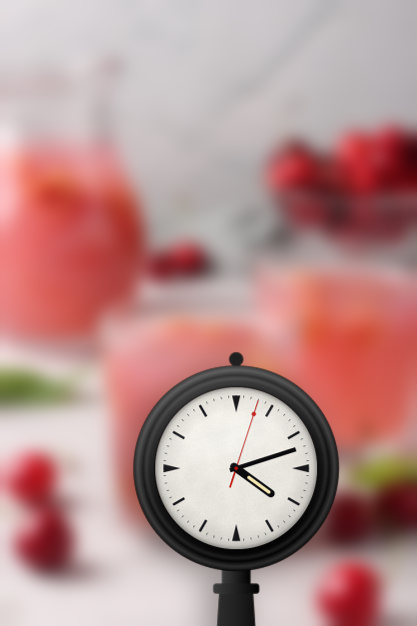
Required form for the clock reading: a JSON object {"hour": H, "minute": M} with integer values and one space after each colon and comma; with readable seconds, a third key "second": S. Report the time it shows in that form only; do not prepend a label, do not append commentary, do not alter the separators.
{"hour": 4, "minute": 12, "second": 3}
